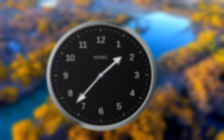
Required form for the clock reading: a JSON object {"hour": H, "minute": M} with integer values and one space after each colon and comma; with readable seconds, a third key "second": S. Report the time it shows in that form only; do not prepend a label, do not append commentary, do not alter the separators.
{"hour": 1, "minute": 37}
